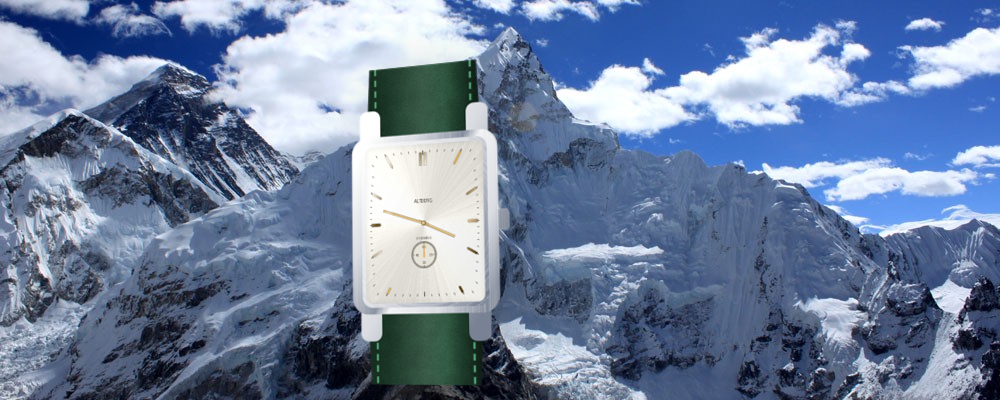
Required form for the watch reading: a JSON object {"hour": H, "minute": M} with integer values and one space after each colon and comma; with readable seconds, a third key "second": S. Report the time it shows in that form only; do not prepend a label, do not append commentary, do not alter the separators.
{"hour": 3, "minute": 48}
